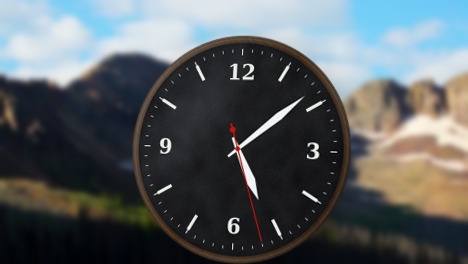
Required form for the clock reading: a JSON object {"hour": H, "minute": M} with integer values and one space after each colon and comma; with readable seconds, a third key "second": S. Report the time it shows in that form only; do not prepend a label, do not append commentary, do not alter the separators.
{"hour": 5, "minute": 8, "second": 27}
